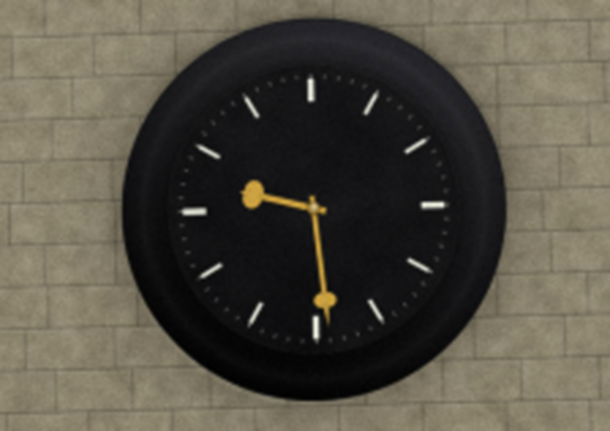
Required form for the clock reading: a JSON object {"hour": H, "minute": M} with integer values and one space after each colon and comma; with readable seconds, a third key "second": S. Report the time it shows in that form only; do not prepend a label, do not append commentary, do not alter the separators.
{"hour": 9, "minute": 29}
